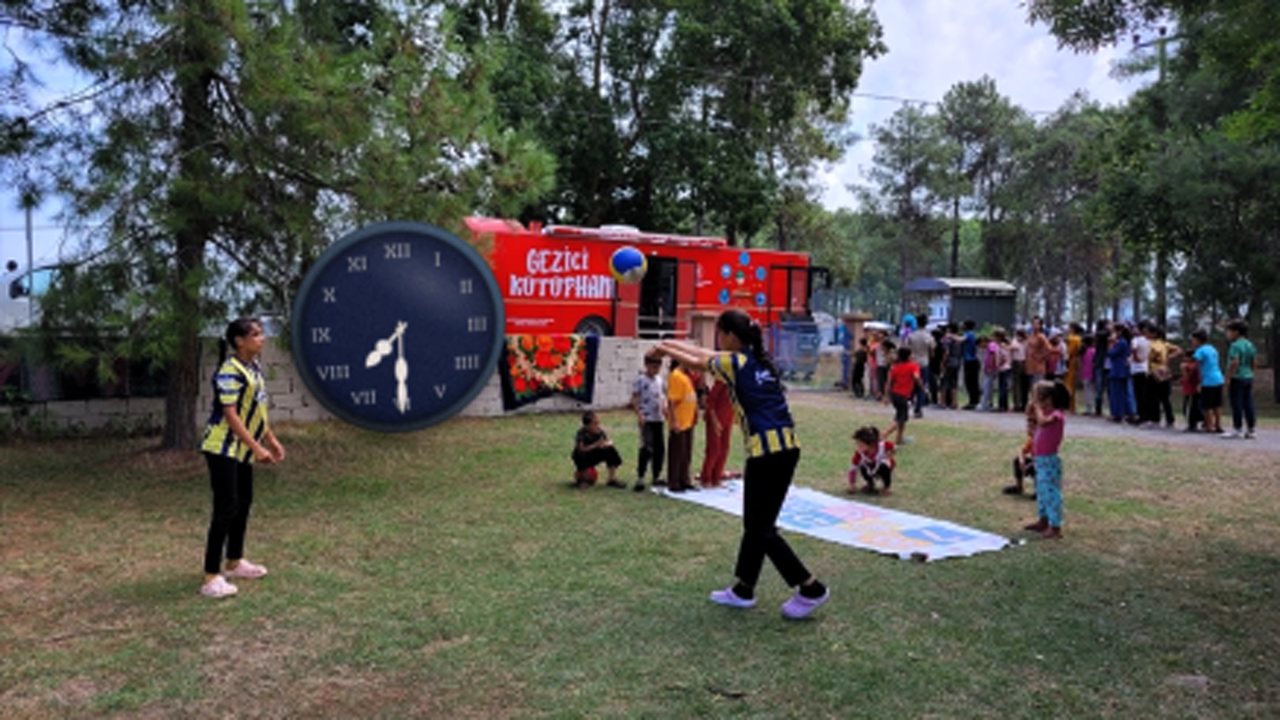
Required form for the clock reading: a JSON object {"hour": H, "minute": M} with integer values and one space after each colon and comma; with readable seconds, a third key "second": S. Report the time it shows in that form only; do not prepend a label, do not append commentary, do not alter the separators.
{"hour": 7, "minute": 30}
